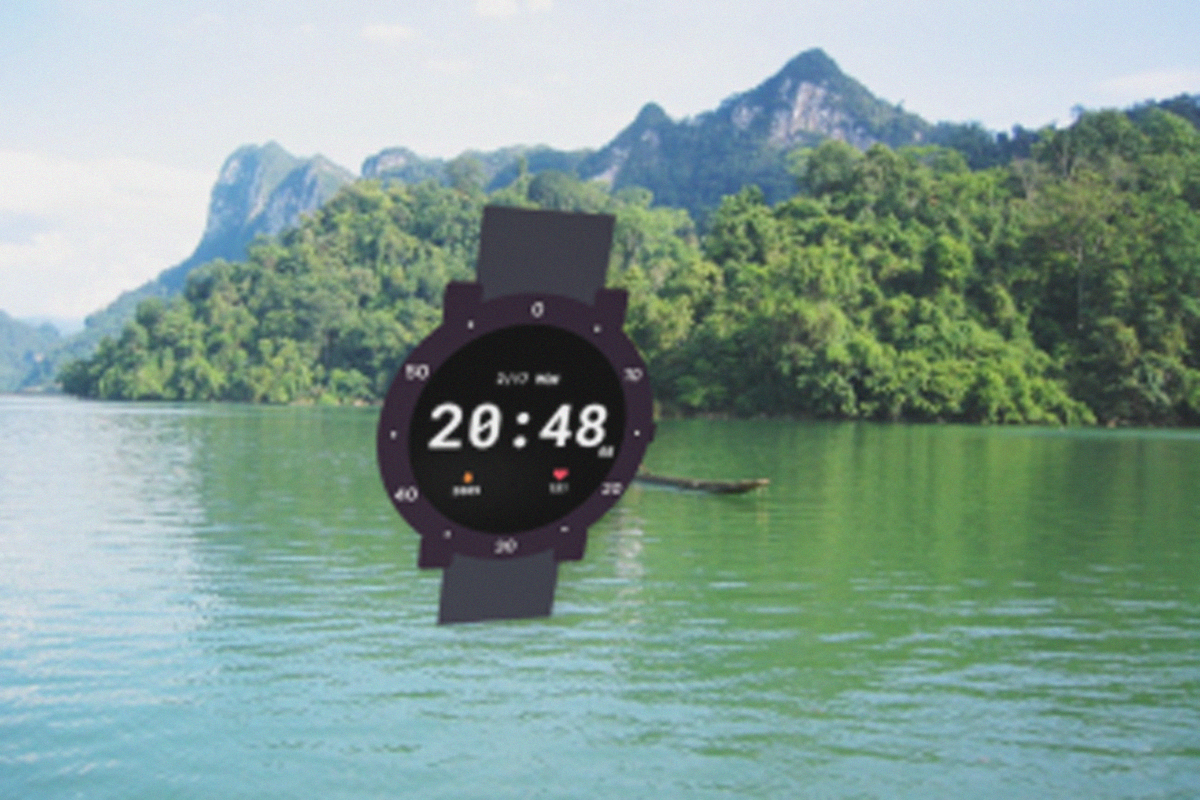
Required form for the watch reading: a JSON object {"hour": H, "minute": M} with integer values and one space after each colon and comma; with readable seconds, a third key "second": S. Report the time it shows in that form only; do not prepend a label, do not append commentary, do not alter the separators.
{"hour": 20, "minute": 48}
